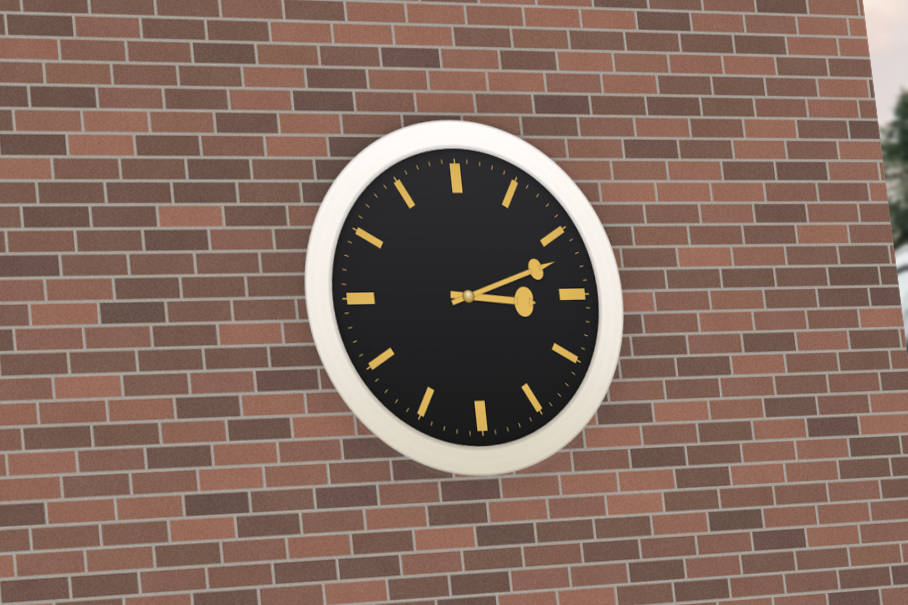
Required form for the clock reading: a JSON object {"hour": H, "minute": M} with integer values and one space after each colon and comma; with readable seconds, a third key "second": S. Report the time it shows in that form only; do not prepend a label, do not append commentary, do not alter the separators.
{"hour": 3, "minute": 12}
